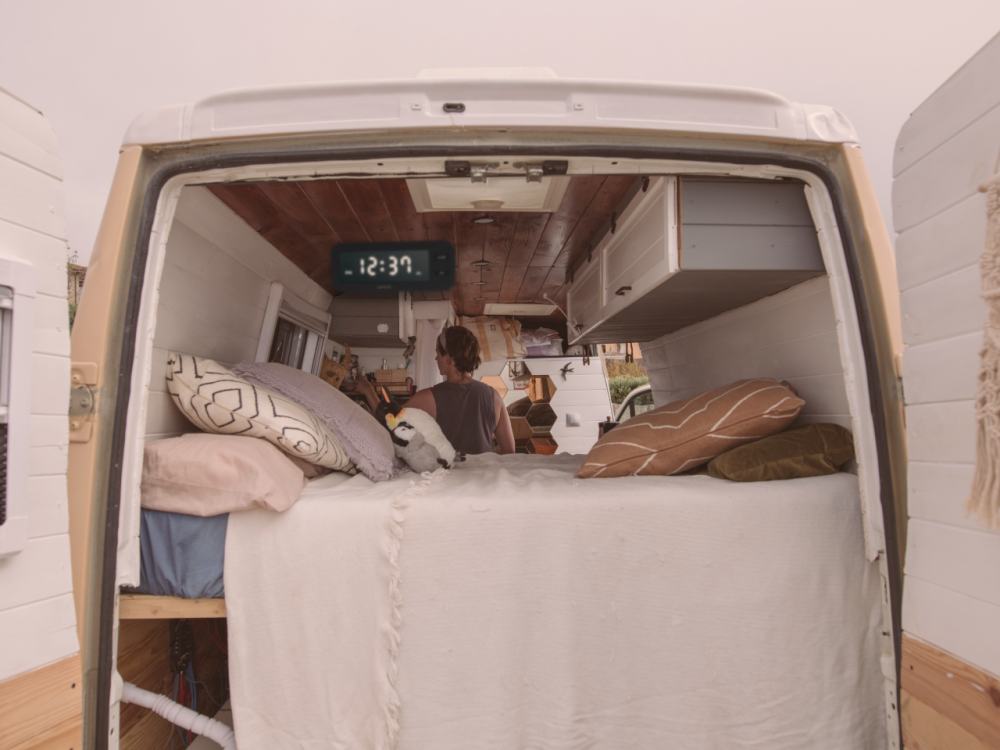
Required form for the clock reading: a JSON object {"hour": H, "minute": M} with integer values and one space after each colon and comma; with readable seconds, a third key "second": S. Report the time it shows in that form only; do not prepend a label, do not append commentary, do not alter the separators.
{"hour": 12, "minute": 37}
